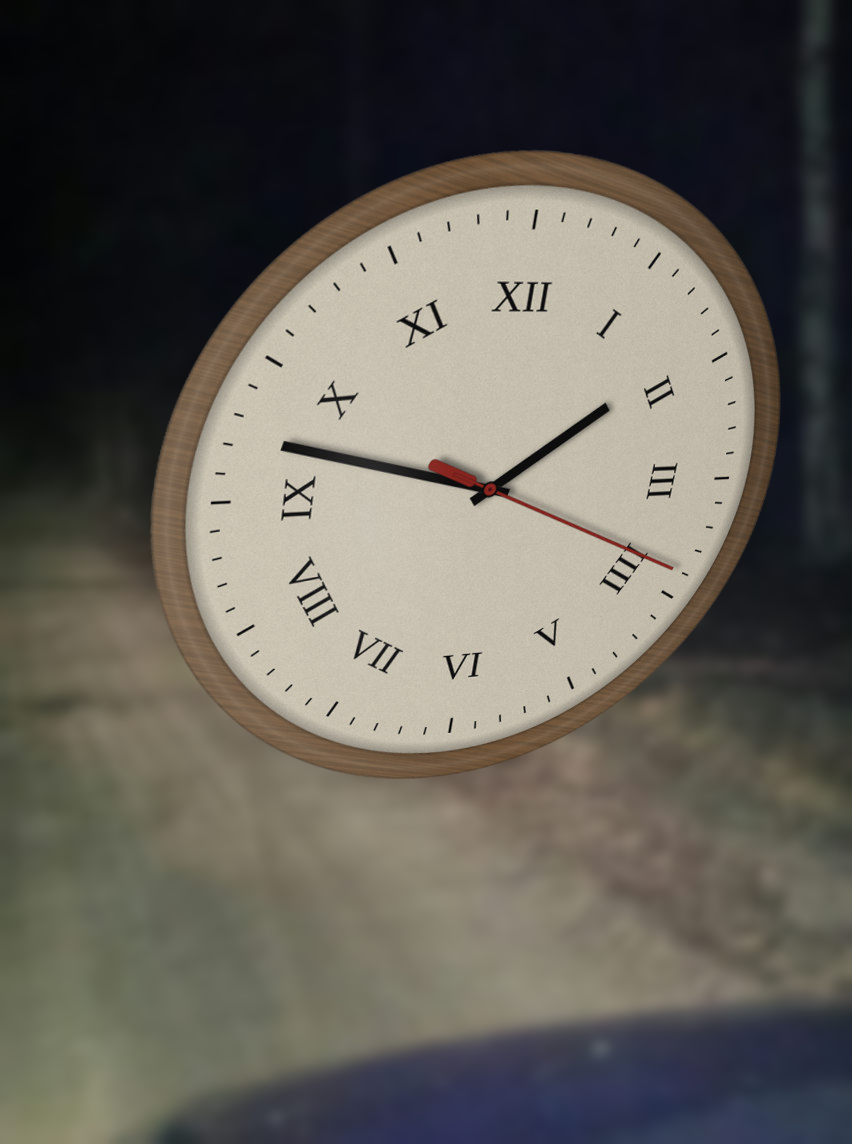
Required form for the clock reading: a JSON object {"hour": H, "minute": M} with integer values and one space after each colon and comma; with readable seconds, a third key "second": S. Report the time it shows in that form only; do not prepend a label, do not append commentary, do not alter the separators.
{"hour": 1, "minute": 47, "second": 19}
